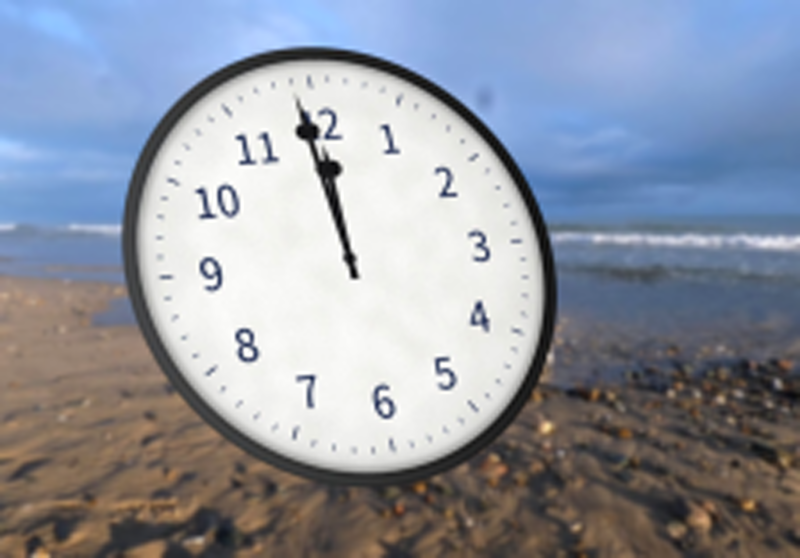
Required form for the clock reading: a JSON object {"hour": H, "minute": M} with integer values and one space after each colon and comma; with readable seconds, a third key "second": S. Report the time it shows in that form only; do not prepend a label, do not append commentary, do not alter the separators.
{"hour": 11, "minute": 59}
